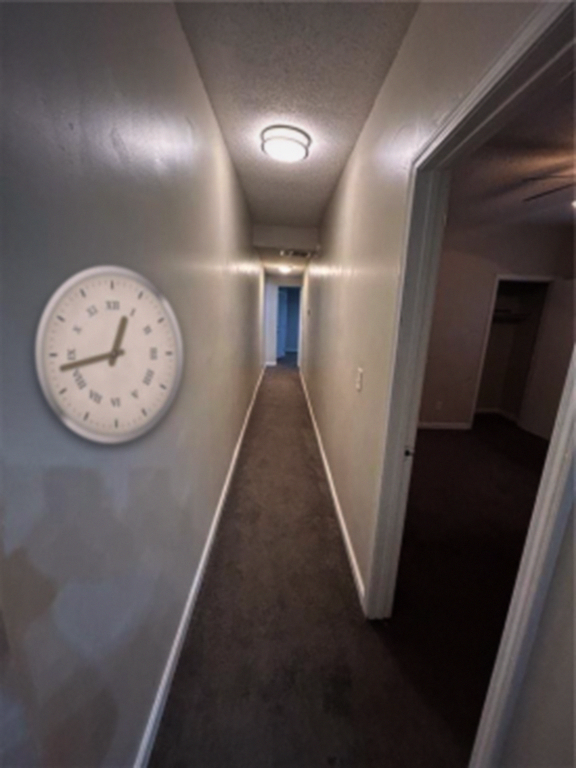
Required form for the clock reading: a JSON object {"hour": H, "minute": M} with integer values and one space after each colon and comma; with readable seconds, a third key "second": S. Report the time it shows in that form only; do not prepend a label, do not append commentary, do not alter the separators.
{"hour": 12, "minute": 43}
